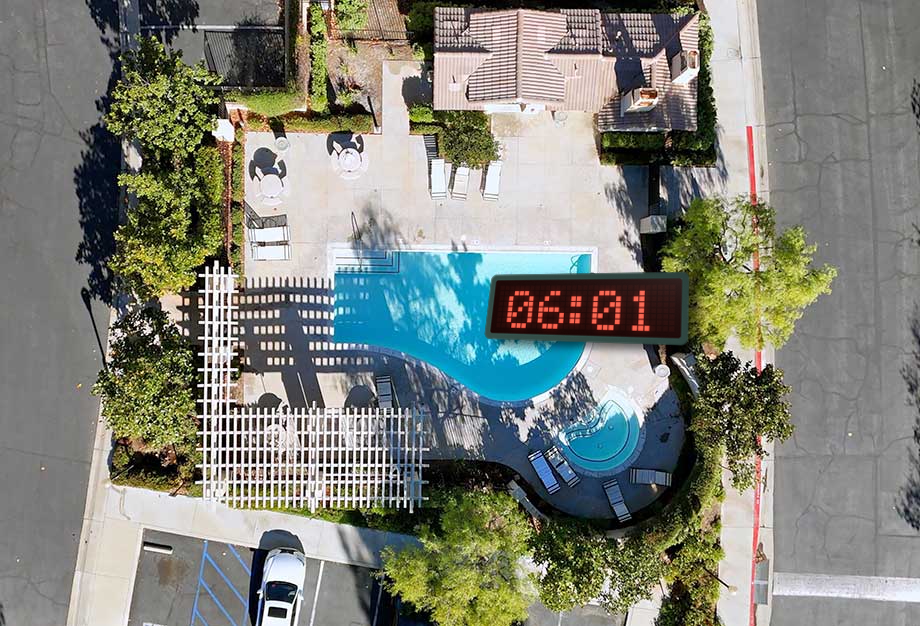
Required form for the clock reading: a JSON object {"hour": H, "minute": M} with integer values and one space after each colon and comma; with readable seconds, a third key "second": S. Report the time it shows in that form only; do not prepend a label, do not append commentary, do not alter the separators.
{"hour": 6, "minute": 1}
